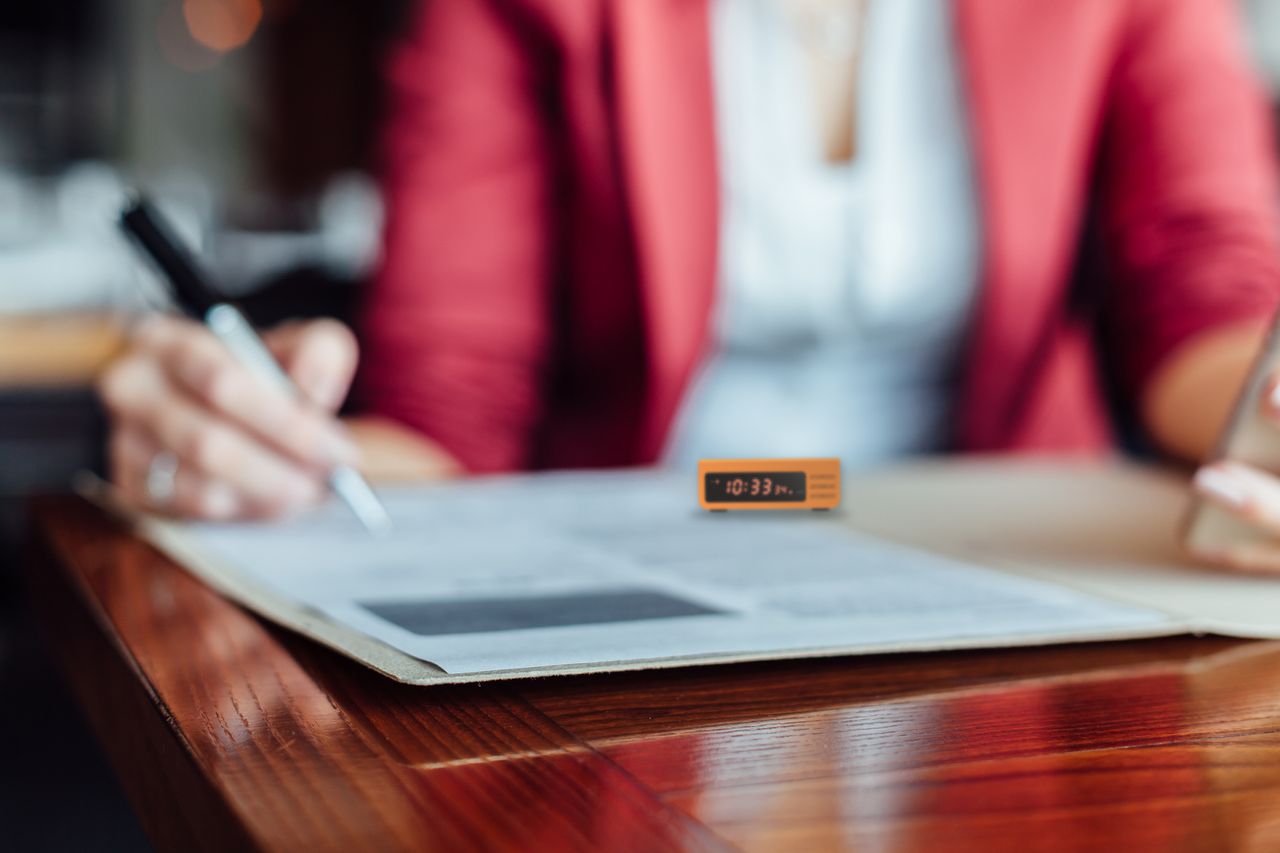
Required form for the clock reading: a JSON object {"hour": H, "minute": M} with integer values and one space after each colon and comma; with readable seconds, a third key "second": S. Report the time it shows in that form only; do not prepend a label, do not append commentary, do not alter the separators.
{"hour": 10, "minute": 33}
